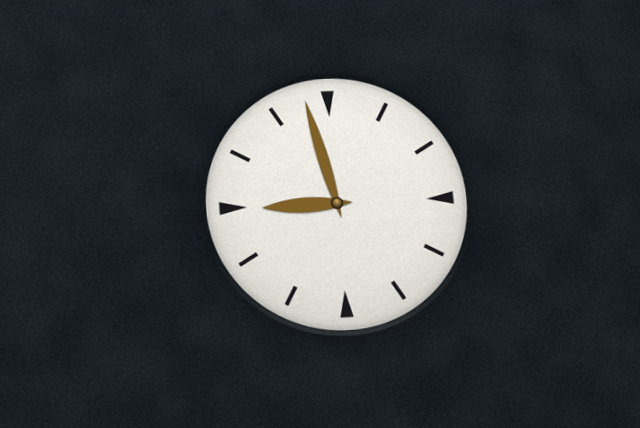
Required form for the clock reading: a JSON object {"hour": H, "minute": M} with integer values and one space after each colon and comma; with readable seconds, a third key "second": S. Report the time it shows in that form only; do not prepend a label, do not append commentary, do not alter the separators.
{"hour": 8, "minute": 58}
